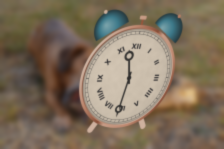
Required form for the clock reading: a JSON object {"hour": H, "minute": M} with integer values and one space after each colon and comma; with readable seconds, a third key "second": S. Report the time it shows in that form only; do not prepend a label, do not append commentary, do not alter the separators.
{"hour": 11, "minute": 31}
